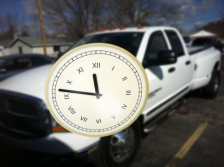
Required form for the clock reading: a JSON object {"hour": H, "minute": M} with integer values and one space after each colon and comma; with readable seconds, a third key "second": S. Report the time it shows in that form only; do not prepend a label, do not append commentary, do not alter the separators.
{"hour": 11, "minute": 47}
